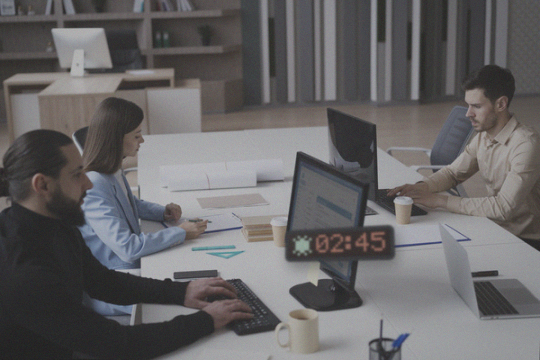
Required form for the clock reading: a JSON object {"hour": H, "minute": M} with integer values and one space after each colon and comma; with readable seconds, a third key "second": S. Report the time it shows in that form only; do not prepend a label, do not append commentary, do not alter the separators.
{"hour": 2, "minute": 45}
